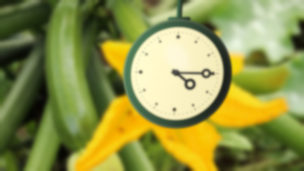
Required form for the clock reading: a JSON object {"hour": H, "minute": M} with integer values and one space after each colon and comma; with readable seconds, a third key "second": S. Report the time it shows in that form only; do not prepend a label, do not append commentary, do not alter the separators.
{"hour": 4, "minute": 15}
